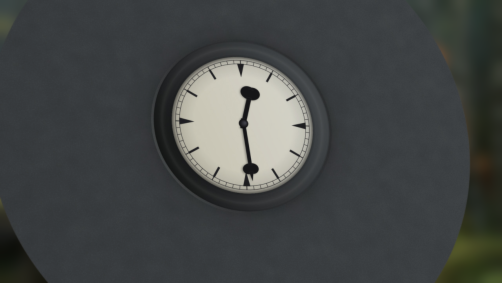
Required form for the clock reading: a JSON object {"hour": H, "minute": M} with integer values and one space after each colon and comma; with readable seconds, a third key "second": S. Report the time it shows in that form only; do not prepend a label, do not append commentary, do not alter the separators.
{"hour": 12, "minute": 29}
